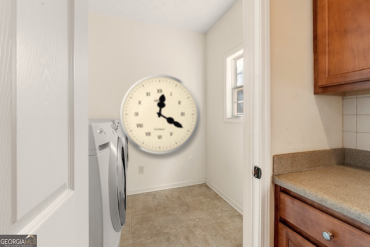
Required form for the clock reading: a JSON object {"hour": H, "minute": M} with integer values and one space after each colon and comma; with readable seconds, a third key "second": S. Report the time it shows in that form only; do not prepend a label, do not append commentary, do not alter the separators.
{"hour": 12, "minute": 20}
